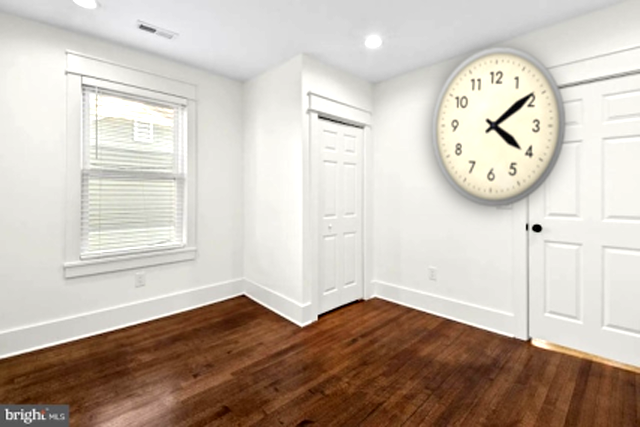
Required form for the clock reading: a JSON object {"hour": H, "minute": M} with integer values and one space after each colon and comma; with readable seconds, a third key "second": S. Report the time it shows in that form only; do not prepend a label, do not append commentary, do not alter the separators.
{"hour": 4, "minute": 9}
